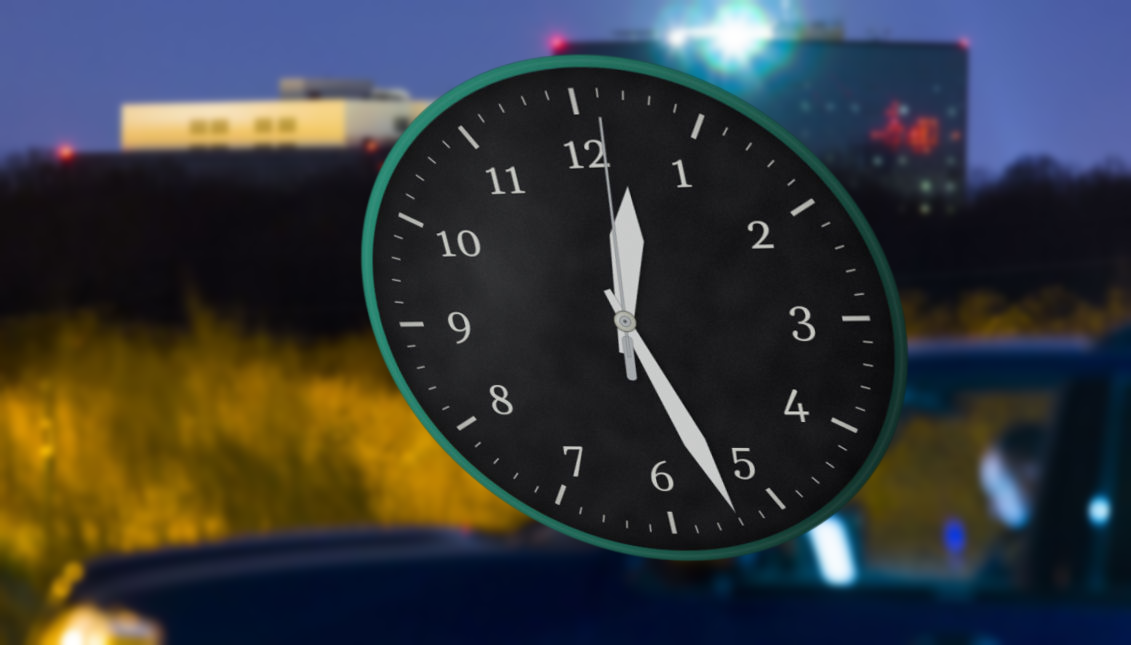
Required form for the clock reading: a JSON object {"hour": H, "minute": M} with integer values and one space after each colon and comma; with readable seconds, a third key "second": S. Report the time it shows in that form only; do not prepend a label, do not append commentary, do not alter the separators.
{"hour": 12, "minute": 27, "second": 1}
